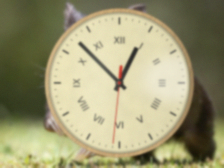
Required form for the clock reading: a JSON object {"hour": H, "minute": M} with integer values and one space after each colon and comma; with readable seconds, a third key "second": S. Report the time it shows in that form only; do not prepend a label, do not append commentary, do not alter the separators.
{"hour": 12, "minute": 52, "second": 31}
